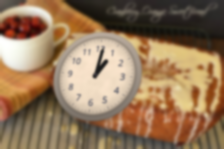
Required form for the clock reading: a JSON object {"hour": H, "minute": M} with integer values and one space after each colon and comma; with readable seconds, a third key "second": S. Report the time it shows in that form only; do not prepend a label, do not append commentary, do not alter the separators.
{"hour": 1, "minute": 1}
